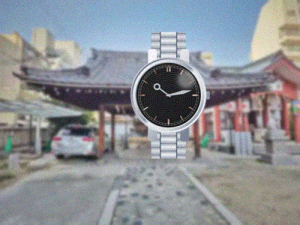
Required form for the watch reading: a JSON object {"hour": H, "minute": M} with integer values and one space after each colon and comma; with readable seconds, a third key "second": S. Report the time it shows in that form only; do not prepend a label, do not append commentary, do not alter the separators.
{"hour": 10, "minute": 13}
